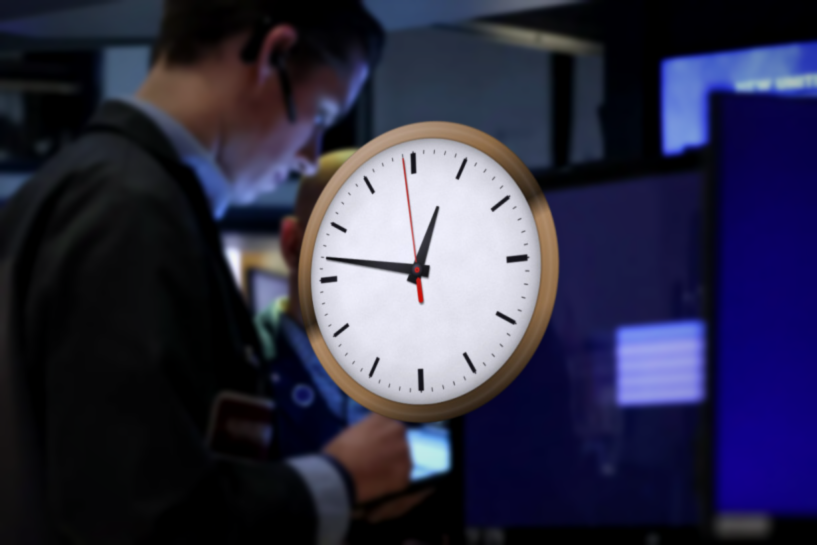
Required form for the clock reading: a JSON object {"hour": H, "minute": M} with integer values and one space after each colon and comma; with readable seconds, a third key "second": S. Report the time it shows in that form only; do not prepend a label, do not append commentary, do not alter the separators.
{"hour": 12, "minute": 46, "second": 59}
